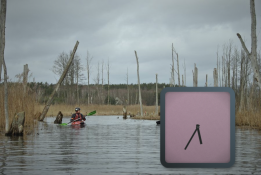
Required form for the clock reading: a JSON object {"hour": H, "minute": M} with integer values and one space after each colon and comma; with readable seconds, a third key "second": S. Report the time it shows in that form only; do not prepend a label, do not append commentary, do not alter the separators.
{"hour": 5, "minute": 35}
